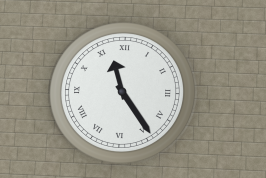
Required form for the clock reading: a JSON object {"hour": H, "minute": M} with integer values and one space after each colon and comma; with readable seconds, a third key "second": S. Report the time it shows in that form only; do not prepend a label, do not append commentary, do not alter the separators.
{"hour": 11, "minute": 24}
